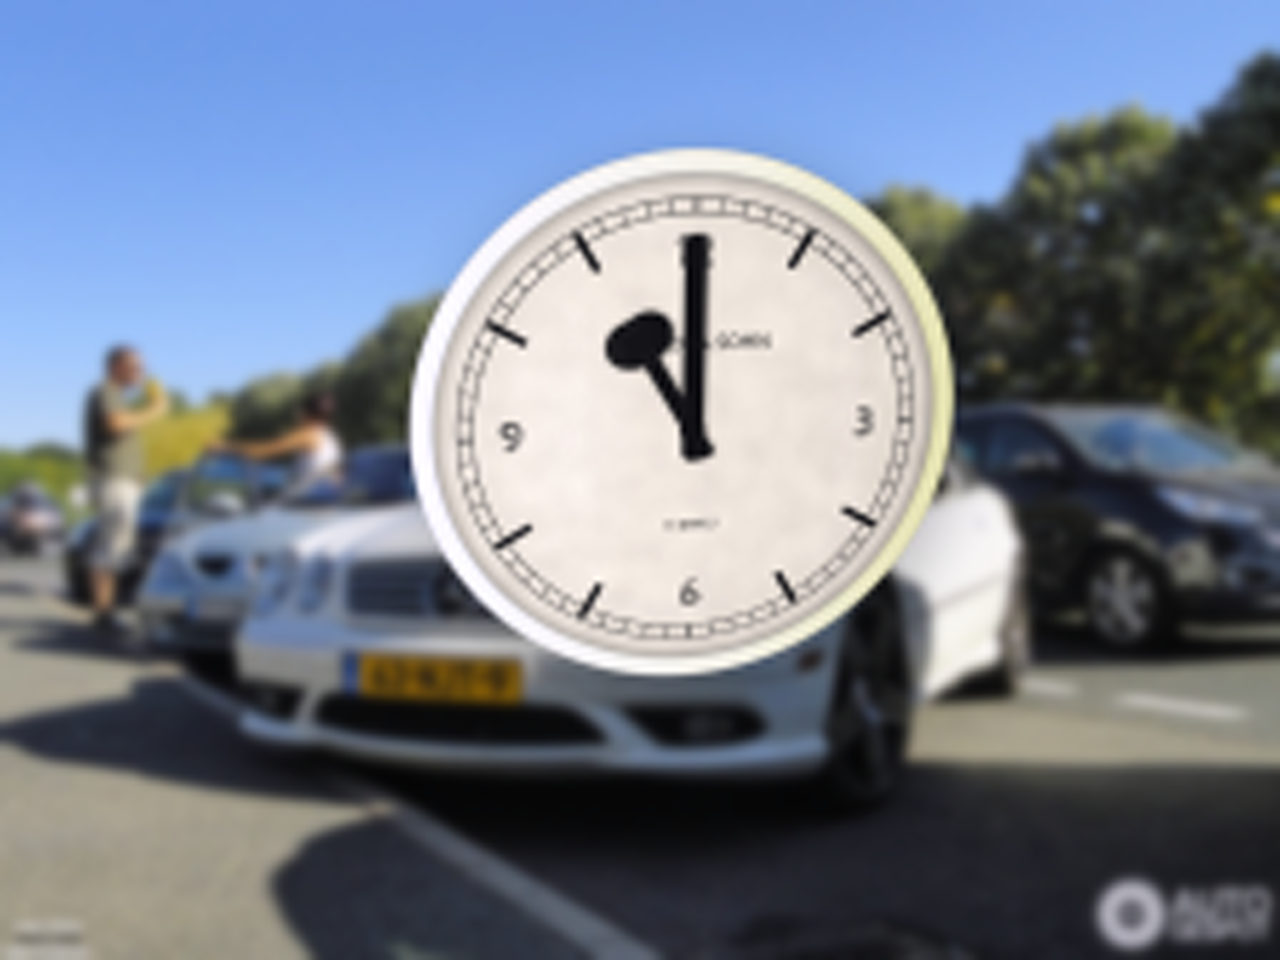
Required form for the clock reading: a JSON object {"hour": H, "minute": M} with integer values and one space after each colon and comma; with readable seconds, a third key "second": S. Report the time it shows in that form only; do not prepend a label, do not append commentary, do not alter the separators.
{"hour": 11, "minute": 0}
